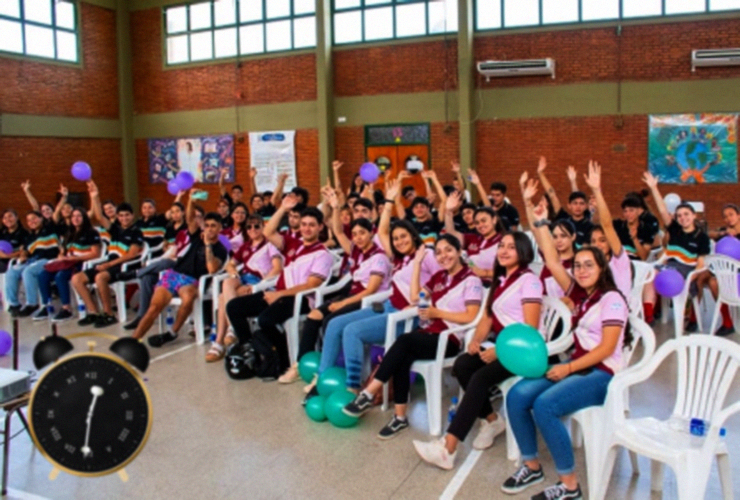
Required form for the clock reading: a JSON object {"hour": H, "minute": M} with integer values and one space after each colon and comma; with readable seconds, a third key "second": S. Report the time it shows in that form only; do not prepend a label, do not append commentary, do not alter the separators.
{"hour": 12, "minute": 31}
